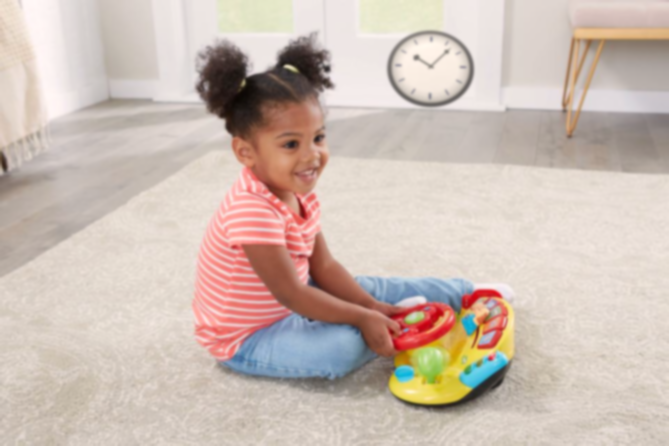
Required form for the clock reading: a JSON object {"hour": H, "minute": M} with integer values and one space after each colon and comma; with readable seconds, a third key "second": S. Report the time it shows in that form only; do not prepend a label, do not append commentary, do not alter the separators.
{"hour": 10, "minute": 7}
